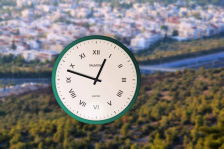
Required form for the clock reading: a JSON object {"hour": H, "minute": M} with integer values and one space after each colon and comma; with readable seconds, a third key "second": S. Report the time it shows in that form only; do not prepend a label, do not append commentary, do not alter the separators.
{"hour": 12, "minute": 48}
